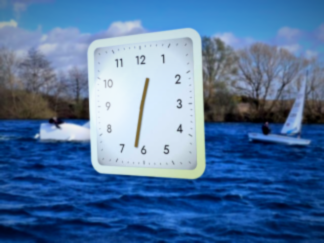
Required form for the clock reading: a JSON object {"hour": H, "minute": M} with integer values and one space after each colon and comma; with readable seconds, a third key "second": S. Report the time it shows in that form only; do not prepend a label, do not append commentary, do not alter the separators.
{"hour": 12, "minute": 32}
